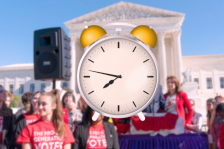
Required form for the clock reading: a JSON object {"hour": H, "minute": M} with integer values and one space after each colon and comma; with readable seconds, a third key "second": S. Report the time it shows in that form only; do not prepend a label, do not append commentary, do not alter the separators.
{"hour": 7, "minute": 47}
